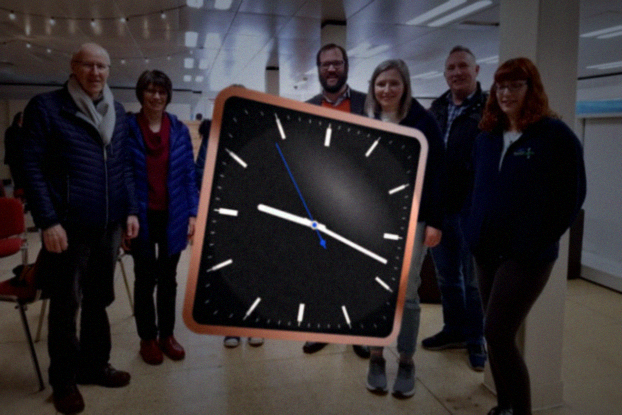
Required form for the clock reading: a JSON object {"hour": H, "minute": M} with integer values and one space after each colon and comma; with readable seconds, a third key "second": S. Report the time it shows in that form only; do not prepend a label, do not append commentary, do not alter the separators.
{"hour": 9, "minute": 17, "second": 54}
